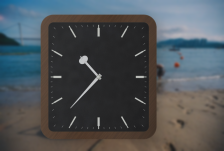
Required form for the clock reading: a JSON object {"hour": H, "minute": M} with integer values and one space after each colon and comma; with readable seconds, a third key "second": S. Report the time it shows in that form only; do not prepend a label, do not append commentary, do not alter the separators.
{"hour": 10, "minute": 37}
